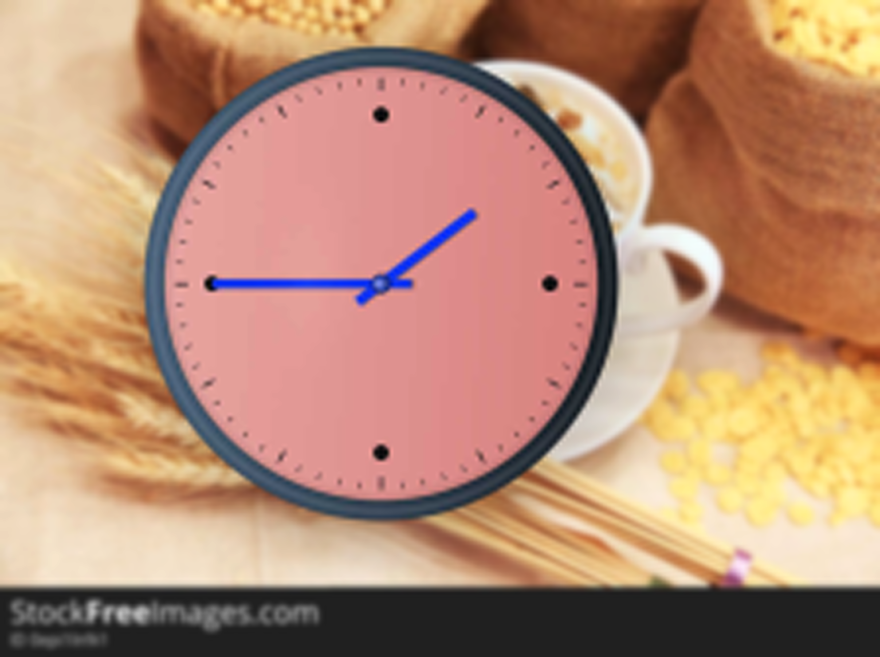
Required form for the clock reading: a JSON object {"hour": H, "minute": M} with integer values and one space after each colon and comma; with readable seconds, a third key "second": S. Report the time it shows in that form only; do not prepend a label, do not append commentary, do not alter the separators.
{"hour": 1, "minute": 45}
